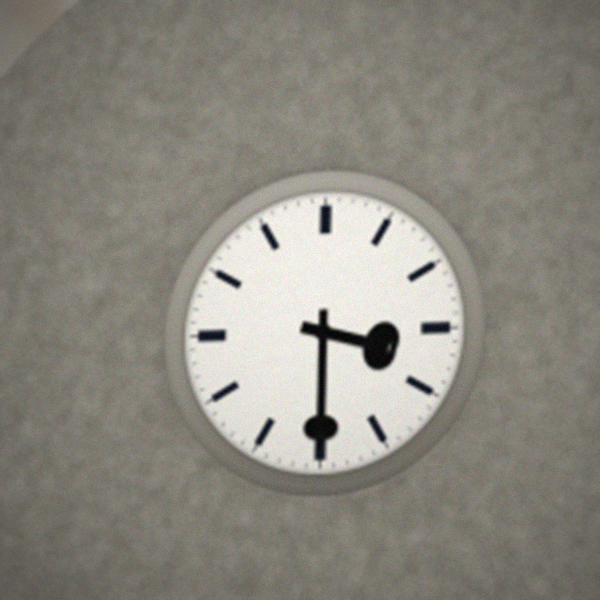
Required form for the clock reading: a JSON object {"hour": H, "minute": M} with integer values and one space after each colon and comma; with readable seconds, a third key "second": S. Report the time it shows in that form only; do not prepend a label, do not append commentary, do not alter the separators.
{"hour": 3, "minute": 30}
